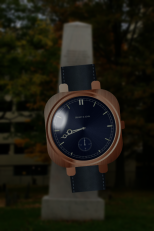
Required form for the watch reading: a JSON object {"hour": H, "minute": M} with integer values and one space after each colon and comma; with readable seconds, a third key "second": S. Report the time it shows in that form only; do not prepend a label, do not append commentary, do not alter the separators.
{"hour": 8, "minute": 42}
